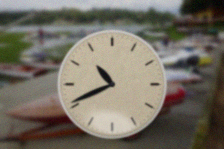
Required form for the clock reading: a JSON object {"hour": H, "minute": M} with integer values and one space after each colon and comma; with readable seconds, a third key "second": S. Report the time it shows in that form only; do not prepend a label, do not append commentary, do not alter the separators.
{"hour": 10, "minute": 41}
